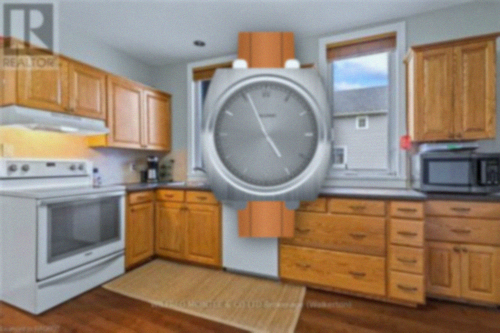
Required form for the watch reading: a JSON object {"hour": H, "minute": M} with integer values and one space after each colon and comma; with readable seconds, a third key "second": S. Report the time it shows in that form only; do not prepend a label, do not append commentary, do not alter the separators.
{"hour": 4, "minute": 56}
